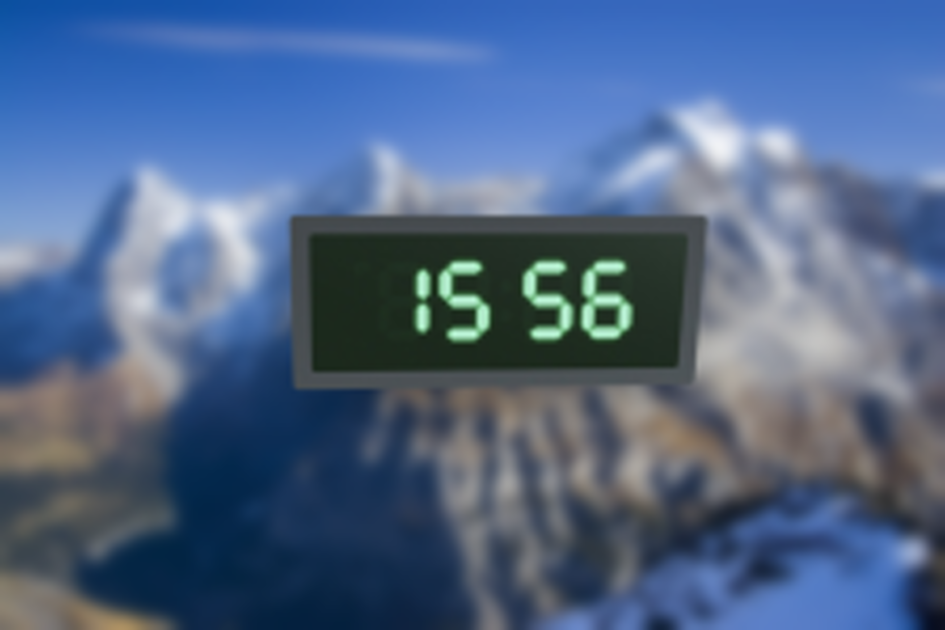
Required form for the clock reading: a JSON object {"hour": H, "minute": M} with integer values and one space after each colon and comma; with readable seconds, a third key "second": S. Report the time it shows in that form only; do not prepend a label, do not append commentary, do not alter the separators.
{"hour": 15, "minute": 56}
